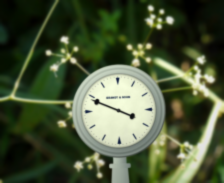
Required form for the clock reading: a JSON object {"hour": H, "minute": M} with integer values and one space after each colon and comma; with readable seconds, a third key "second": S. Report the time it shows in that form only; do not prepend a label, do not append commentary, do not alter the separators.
{"hour": 3, "minute": 49}
